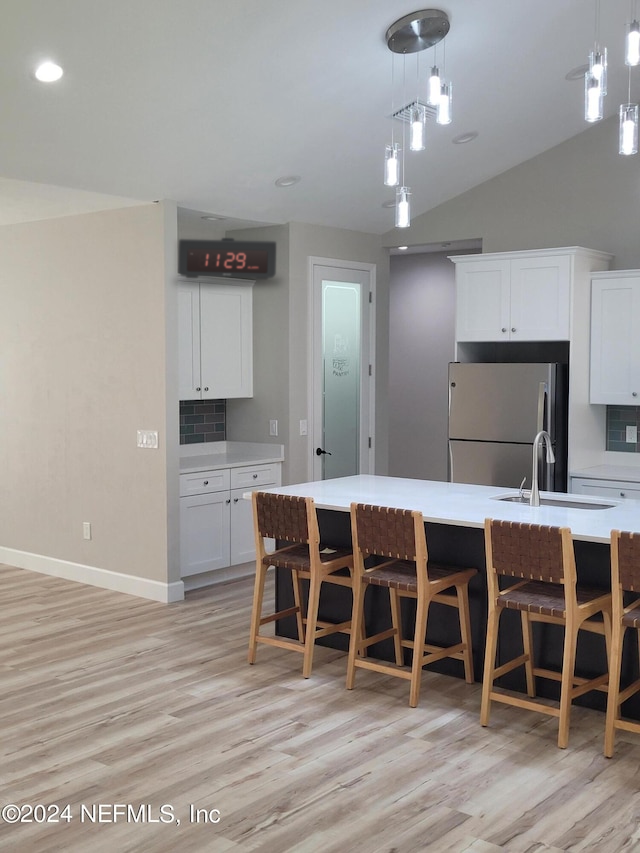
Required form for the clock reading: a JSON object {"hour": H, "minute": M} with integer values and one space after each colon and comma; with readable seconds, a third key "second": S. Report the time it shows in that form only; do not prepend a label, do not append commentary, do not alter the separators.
{"hour": 11, "minute": 29}
